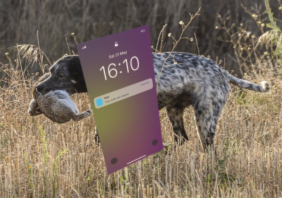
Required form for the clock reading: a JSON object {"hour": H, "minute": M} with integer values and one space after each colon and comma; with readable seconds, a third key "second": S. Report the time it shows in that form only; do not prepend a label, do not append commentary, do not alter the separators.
{"hour": 16, "minute": 10}
